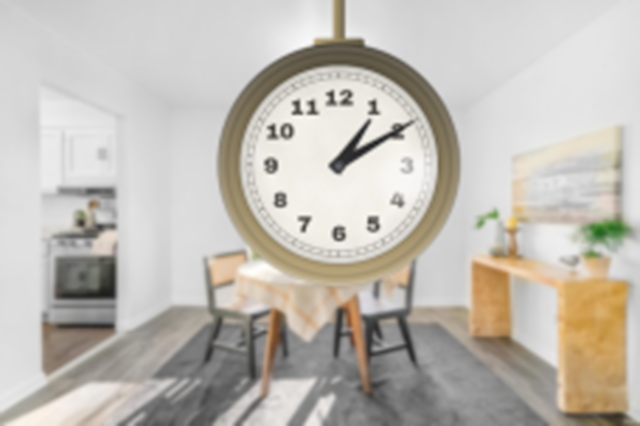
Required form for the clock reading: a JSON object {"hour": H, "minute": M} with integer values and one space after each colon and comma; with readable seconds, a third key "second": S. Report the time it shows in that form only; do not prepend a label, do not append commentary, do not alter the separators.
{"hour": 1, "minute": 10}
